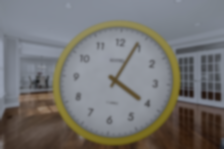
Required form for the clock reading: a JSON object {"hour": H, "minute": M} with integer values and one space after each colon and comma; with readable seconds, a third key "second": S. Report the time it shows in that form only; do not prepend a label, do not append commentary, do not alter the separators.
{"hour": 4, "minute": 4}
